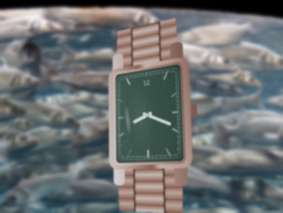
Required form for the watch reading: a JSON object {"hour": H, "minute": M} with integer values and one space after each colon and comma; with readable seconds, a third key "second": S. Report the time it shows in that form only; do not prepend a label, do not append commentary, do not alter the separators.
{"hour": 8, "minute": 19}
